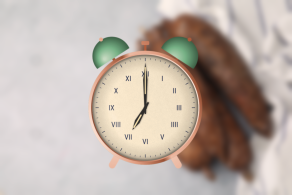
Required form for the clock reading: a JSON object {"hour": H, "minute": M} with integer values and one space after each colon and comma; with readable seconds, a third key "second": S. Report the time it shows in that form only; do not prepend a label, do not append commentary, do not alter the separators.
{"hour": 7, "minute": 0}
